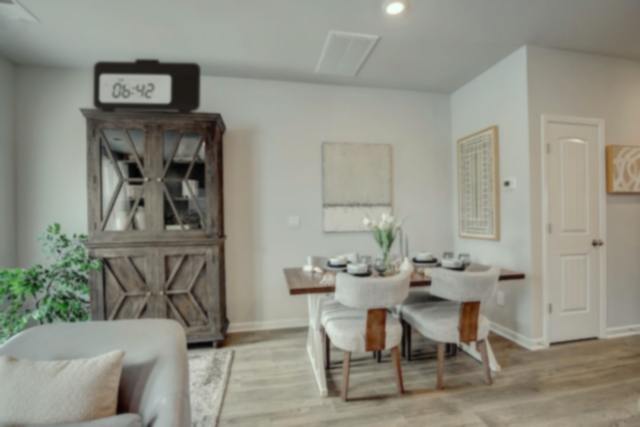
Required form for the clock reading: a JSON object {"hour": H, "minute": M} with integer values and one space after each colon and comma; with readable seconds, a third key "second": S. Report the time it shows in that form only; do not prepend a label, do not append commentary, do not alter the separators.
{"hour": 6, "minute": 42}
